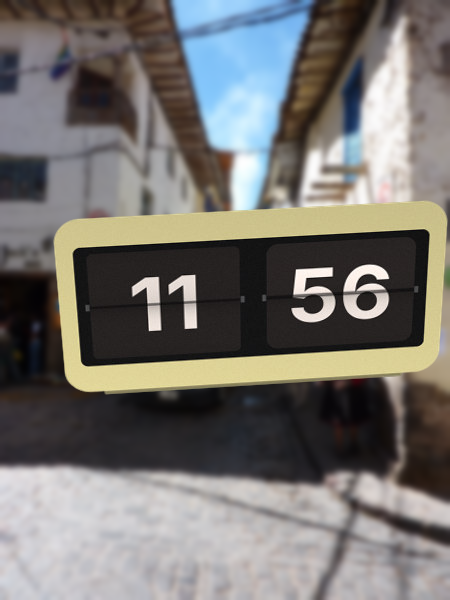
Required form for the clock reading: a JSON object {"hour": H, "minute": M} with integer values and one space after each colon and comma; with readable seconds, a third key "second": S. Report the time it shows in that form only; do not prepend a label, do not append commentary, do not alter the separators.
{"hour": 11, "minute": 56}
